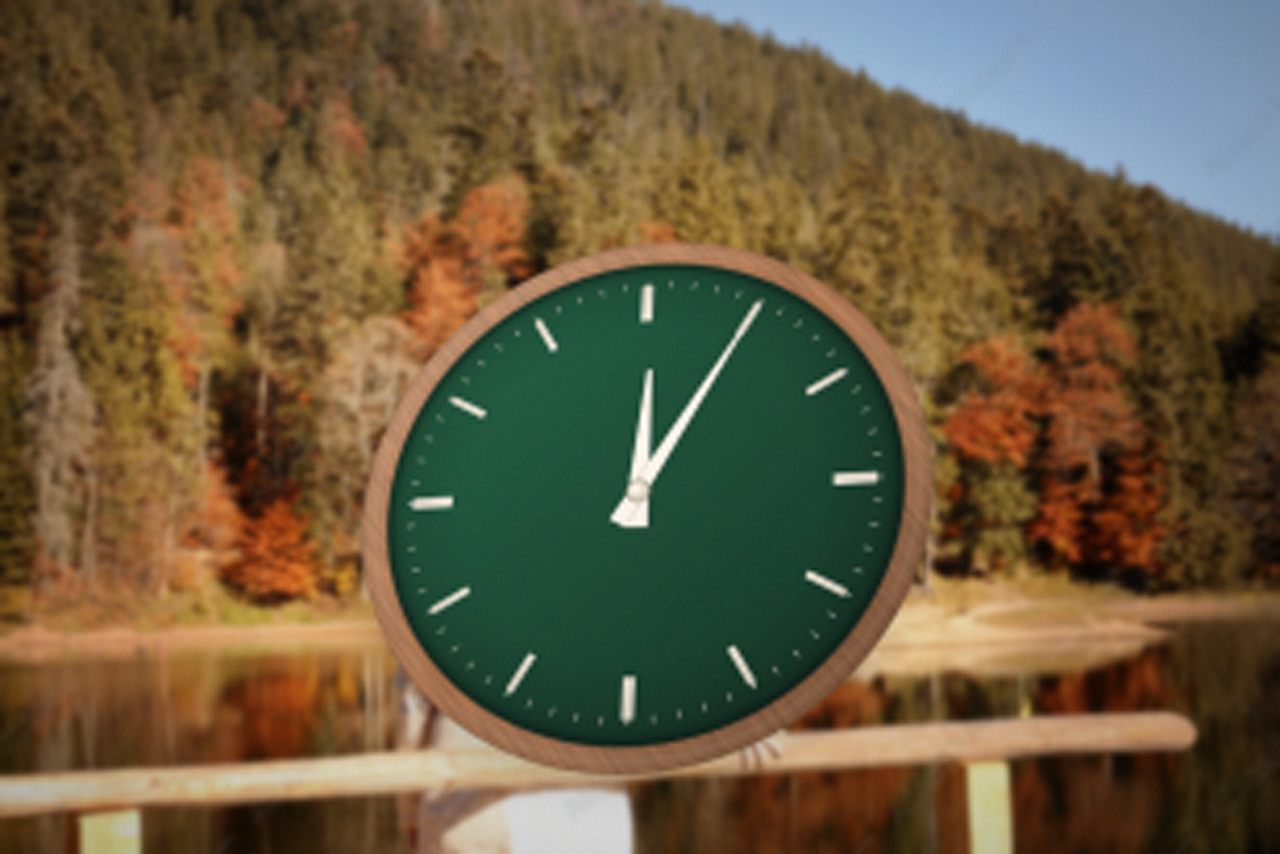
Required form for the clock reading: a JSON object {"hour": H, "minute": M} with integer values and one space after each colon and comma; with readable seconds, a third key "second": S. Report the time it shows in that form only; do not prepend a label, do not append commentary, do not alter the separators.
{"hour": 12, "minute": 5}
